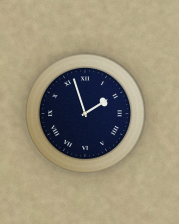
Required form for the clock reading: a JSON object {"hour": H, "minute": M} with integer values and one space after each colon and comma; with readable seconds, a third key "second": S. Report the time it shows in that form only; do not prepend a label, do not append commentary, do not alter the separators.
{"hour": 1, "minute": 57}
